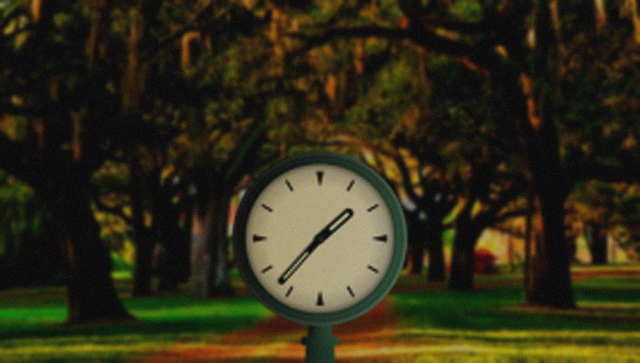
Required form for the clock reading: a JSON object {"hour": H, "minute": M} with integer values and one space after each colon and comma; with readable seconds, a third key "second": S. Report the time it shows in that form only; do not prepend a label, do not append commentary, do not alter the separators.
{"hour": 1, "minute": 37}
